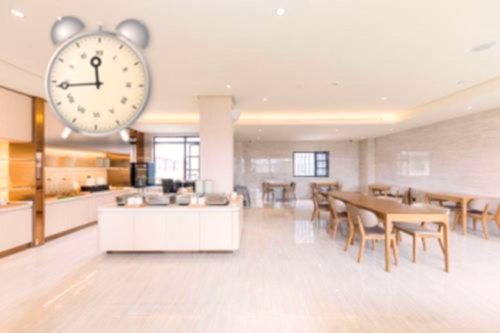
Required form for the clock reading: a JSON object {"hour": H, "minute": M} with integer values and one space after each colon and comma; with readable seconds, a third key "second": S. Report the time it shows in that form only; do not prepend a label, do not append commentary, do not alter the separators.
{"hour": 11, "minute": 44}
